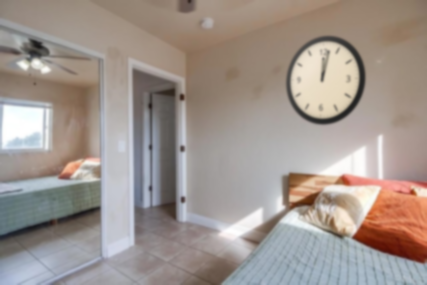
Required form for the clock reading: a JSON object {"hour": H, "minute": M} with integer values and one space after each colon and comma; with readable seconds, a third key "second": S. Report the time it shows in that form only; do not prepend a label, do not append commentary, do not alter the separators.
{"hour": 12, "minute": 2}
